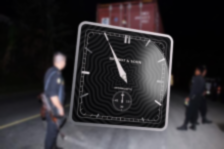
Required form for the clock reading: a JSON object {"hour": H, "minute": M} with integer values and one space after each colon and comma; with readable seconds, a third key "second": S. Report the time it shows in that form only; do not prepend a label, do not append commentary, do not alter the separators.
{"hour": 10, "minute": 55}
